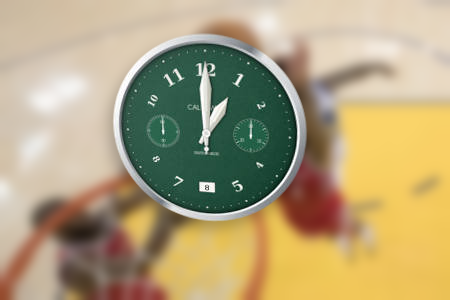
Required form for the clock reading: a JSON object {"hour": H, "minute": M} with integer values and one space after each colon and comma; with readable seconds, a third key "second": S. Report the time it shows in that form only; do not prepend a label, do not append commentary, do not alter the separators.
{"hour": 1, "minute": 0}
